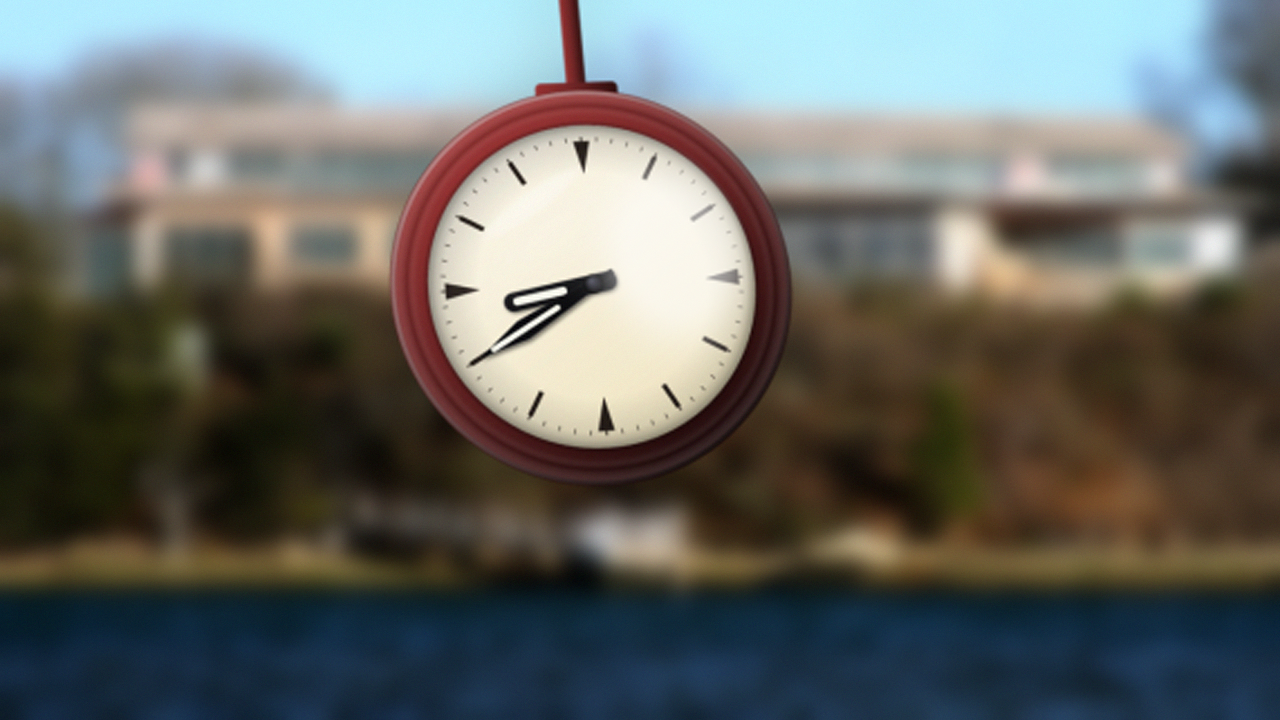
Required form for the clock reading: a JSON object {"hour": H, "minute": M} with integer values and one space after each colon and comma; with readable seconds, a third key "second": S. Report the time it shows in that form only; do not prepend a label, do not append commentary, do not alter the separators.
{"hour": 8, "minute": 40}
